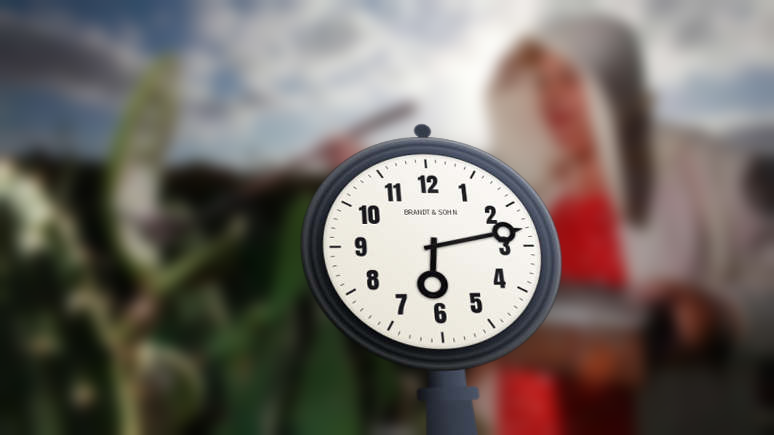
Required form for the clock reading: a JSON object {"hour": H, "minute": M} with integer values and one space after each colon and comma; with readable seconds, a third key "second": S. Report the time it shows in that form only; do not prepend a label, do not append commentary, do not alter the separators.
{"hour": 6, "minute": 13}
